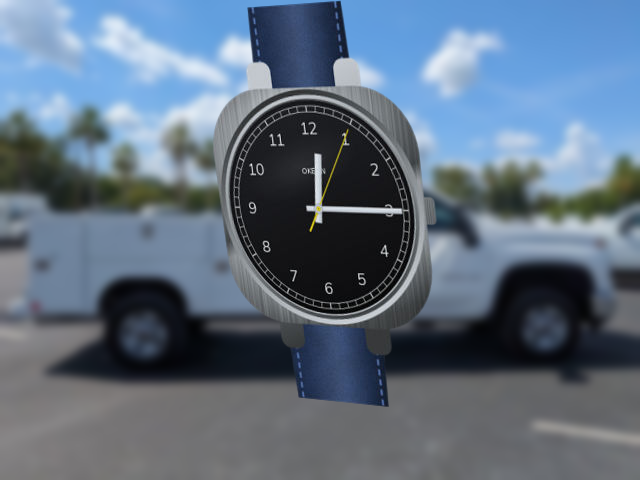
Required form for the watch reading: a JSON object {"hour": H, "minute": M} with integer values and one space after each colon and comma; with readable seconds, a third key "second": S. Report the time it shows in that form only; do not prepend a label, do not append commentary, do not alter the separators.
{"hour": 12, "minute": 15, "second": 5}
